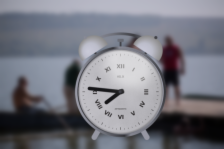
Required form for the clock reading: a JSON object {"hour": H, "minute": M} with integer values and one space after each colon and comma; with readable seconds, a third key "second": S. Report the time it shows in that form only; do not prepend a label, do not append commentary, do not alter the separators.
{"hour": 7, "minute": 46}
